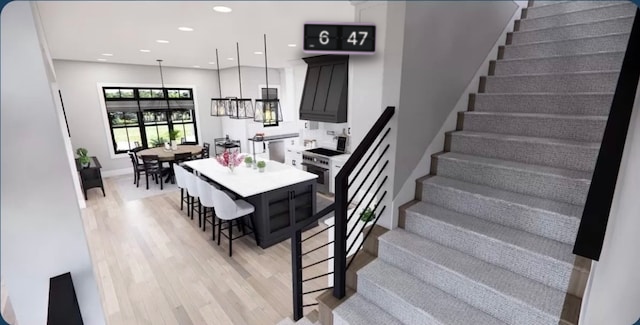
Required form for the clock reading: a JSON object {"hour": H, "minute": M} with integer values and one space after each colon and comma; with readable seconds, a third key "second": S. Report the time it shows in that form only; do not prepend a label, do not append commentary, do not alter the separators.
{"hour": 6, "minute": 47}
